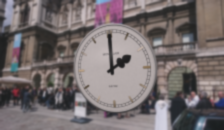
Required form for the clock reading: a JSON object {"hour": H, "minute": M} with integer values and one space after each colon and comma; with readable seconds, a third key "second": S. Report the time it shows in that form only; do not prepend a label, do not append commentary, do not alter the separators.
{"hour": 2, "minute": 0}
